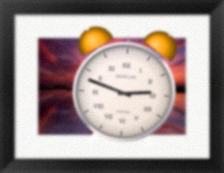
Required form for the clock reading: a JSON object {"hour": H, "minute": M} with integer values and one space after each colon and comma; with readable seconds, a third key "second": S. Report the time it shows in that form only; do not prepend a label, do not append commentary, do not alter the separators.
{"hour": 2, "minute": 48}
